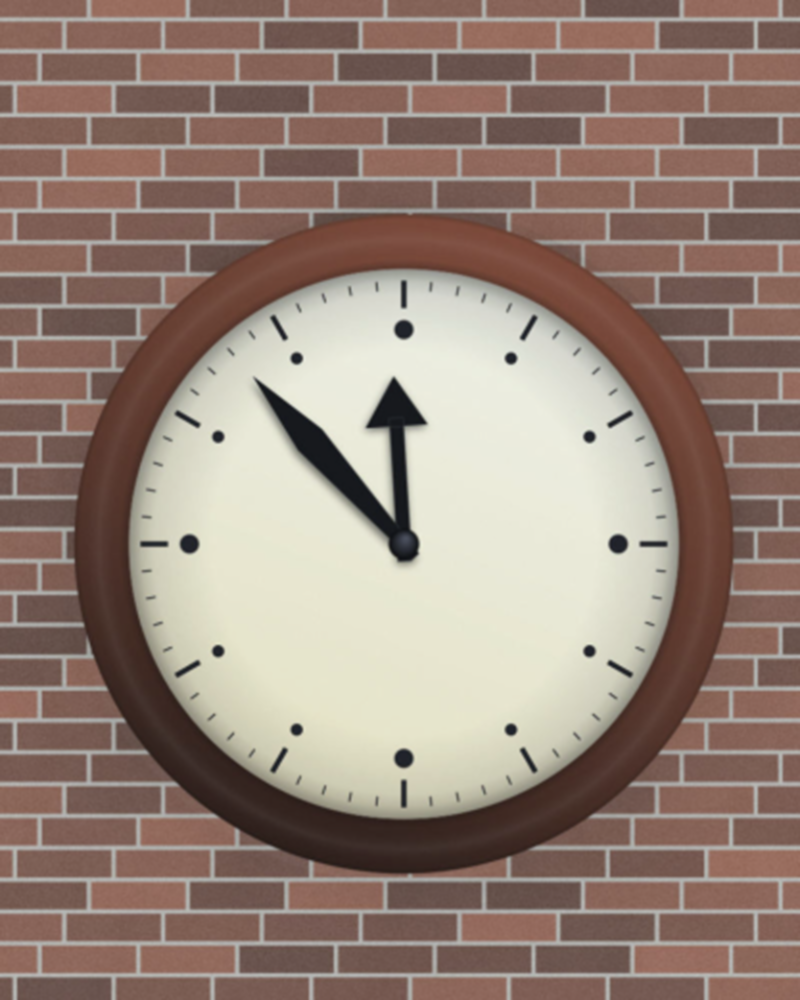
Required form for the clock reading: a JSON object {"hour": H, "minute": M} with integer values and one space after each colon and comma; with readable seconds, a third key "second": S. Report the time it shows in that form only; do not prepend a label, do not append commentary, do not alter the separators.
{"hour": 11, "minute": 53}
